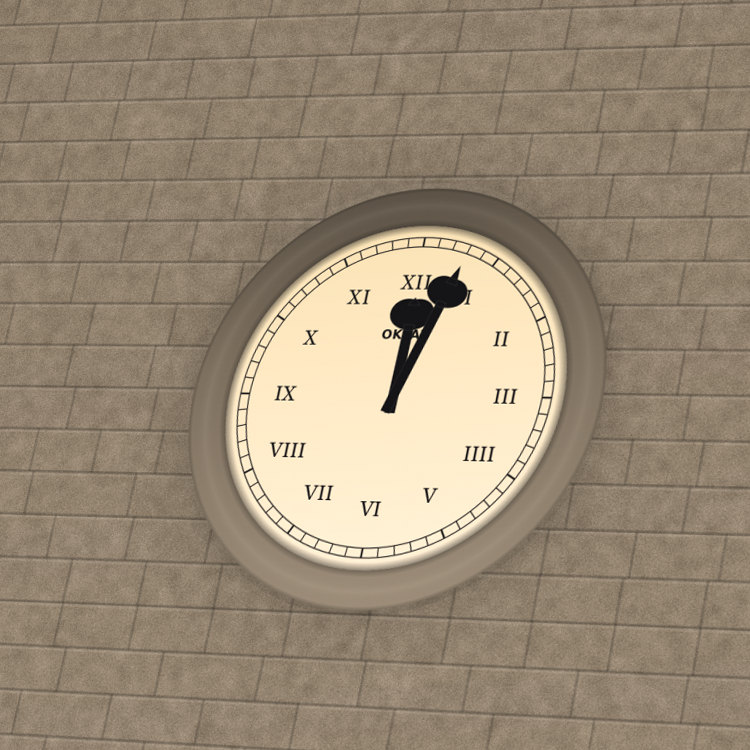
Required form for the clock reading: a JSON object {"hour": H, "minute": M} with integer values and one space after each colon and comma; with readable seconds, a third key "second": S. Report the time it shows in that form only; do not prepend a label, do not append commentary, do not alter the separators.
{"hour": 12, "minute": 3}
